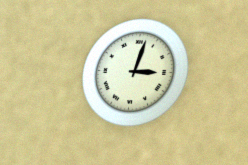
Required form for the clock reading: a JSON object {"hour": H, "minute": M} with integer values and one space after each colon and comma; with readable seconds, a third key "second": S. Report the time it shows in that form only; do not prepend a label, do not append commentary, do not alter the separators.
{"hour": 3, "minute": 2}
